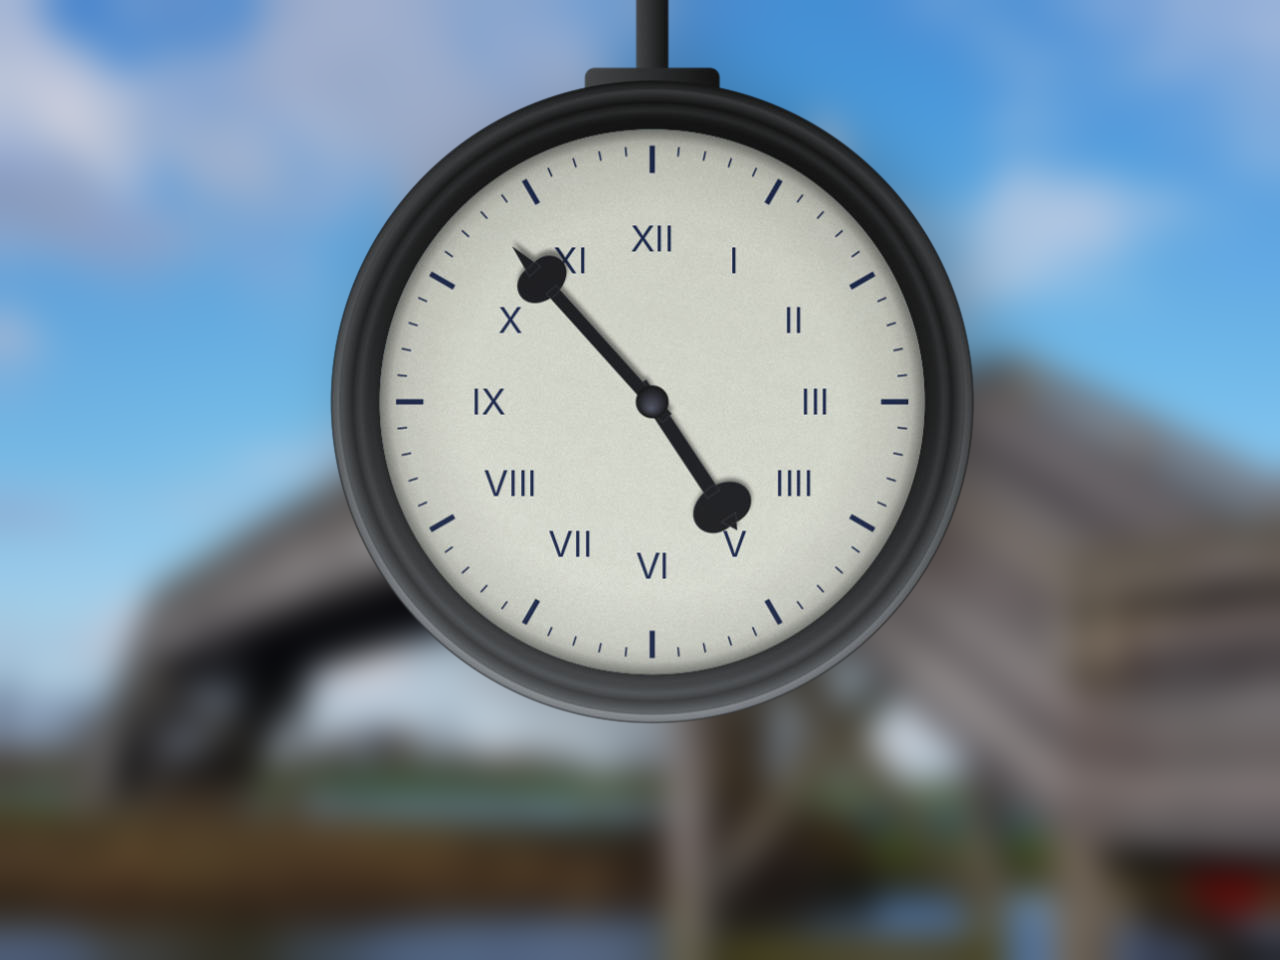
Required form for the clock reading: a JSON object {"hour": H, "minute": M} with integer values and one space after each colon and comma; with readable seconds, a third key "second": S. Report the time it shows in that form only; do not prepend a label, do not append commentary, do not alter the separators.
{"hour": 4, "minute": 53}
